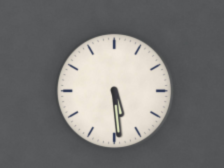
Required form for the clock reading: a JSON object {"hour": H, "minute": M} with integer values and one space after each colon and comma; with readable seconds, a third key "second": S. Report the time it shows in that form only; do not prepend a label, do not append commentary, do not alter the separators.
{"hour": 5, "minute": 29}
